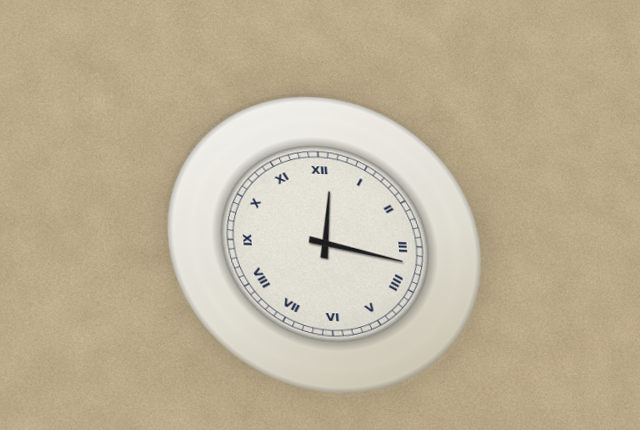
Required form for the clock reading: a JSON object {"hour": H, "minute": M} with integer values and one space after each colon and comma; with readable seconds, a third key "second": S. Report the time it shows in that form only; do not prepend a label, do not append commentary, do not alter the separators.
{"hour": 12, "minute": 17}
